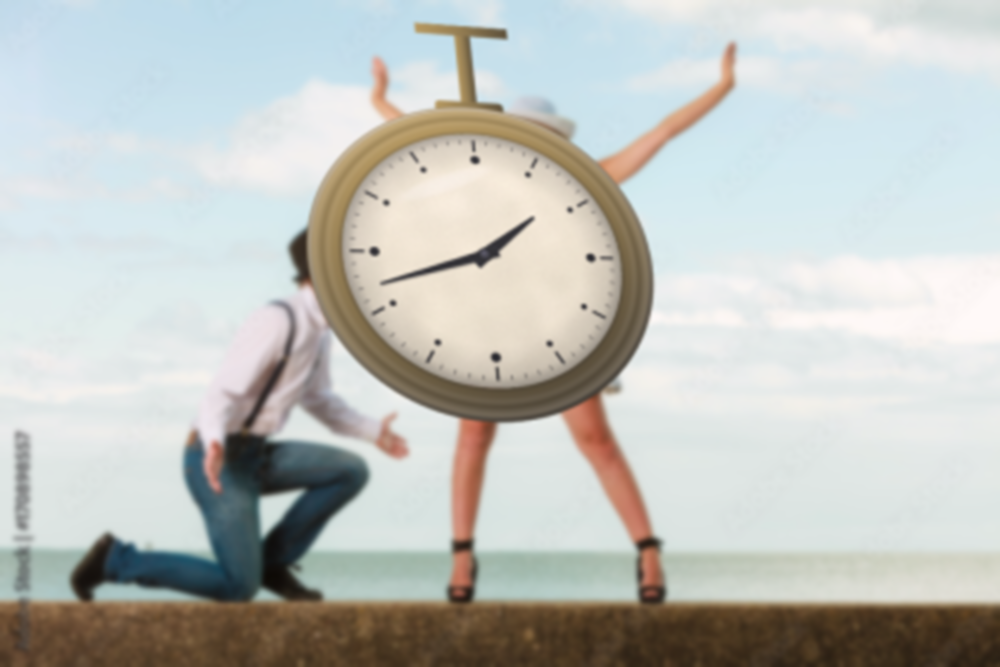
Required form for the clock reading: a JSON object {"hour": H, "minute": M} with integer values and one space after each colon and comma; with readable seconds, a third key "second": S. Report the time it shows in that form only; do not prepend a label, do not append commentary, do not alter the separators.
{"hour": 1, "minute": 42}
